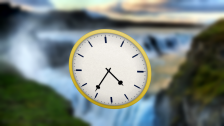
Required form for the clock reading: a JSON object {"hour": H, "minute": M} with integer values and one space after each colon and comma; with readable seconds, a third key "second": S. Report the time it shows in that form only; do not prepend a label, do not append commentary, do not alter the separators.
{"hour": 4, "minute": 36}
